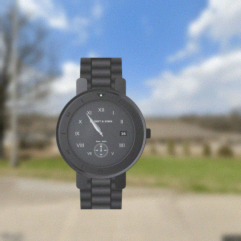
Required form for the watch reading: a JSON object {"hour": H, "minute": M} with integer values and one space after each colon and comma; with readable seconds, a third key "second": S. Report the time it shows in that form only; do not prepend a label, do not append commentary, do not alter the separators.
{"hour": 10, "minute": 54}
